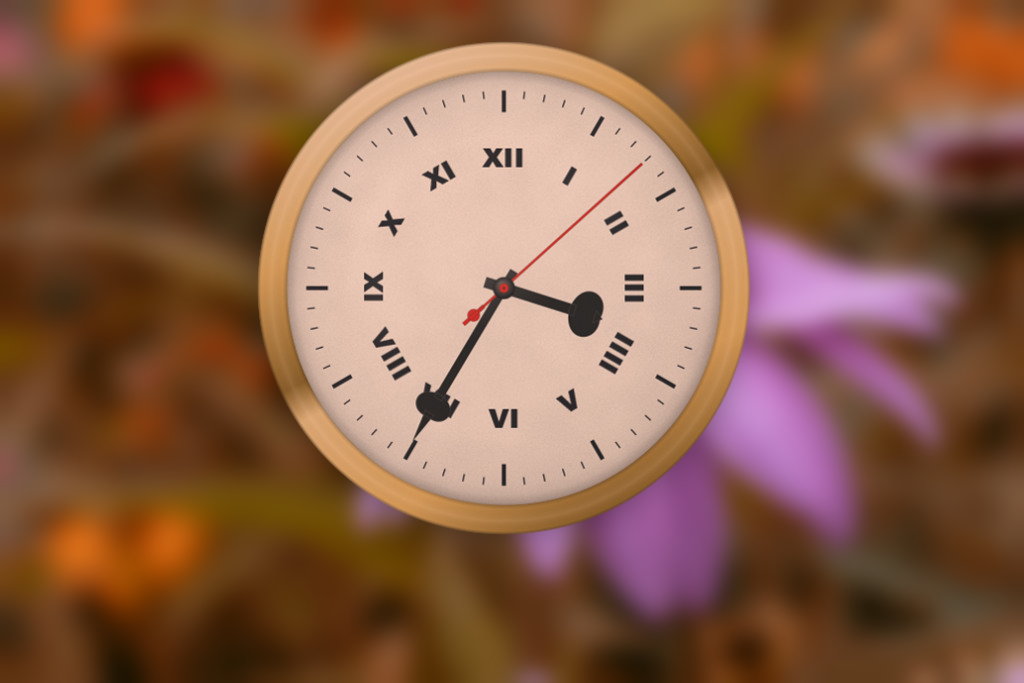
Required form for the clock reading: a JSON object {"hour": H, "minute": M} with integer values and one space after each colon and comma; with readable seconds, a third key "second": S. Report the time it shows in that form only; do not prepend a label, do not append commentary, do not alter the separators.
{"hour": 3, "minute": 35, "second": 8}
